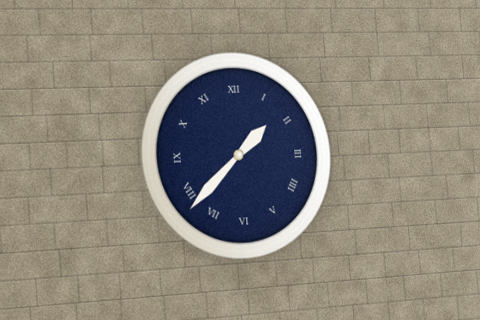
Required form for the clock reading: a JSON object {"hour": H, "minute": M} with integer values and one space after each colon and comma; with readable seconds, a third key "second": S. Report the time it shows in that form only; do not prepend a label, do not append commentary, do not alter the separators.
{"hour": 1, "minute": 38}
